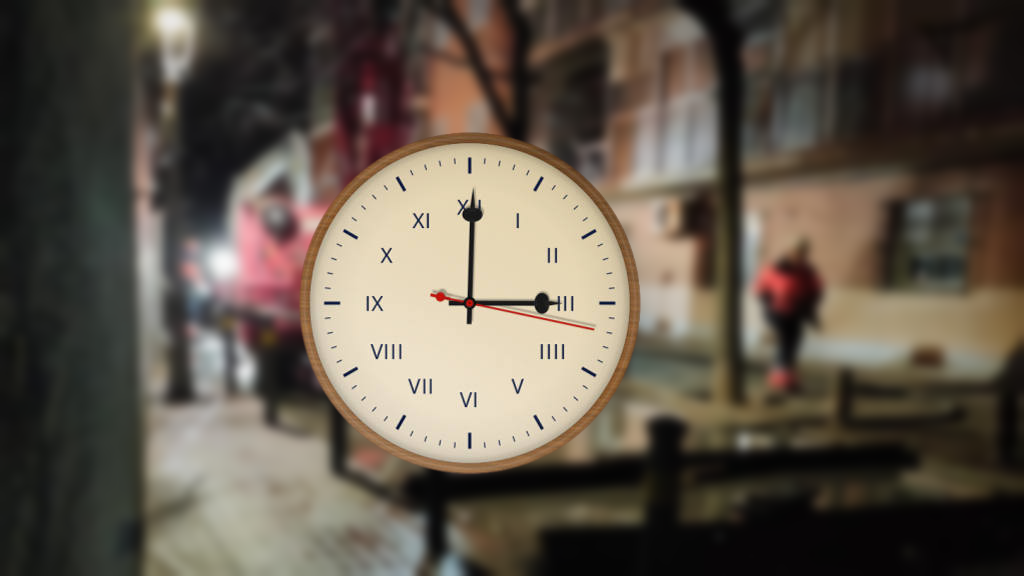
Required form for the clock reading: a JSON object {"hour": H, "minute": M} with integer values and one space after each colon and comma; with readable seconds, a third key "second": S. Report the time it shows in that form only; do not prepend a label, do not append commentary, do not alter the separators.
{"hour": 3, "minute": 0, "second": 17}
